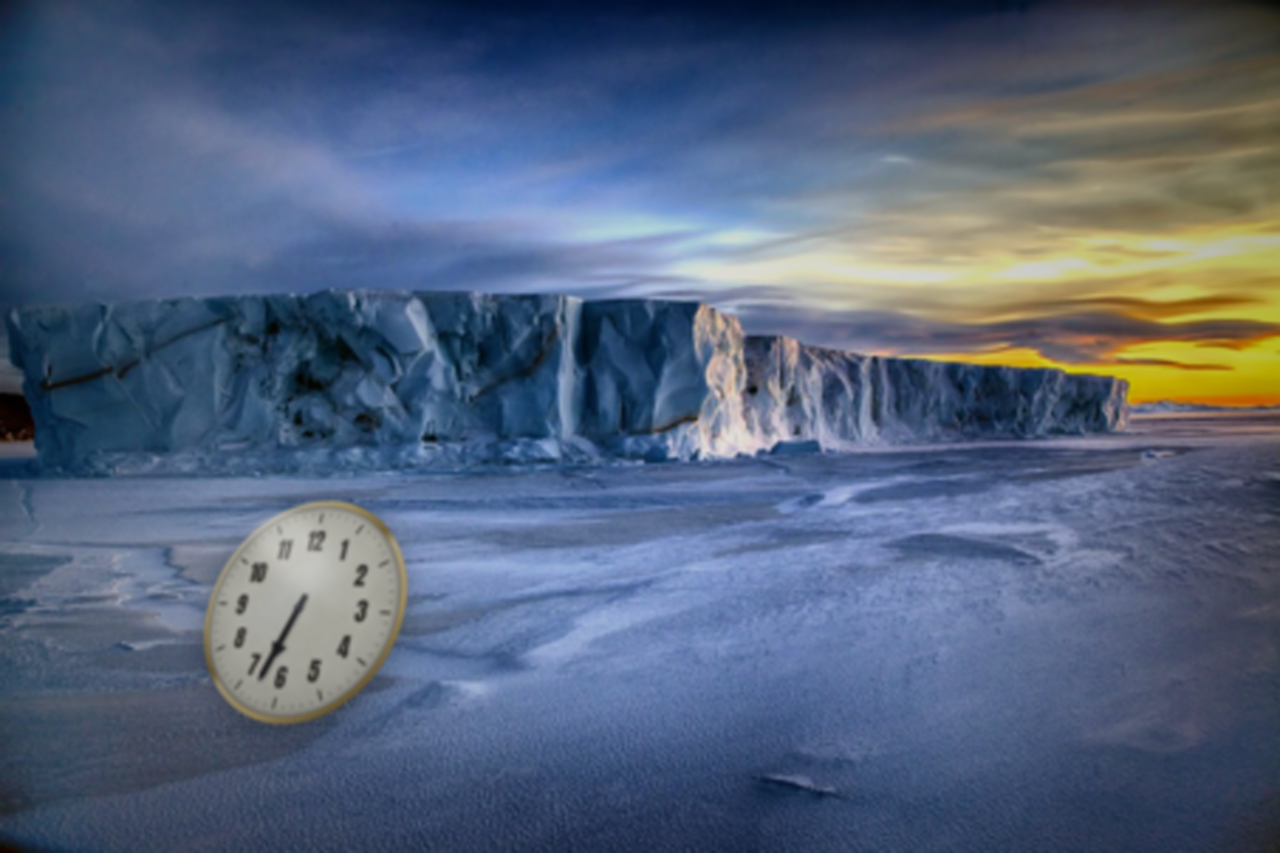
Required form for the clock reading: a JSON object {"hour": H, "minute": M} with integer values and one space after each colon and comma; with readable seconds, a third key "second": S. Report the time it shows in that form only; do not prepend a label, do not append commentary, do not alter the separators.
{"hour": 6, "minute": 33}
